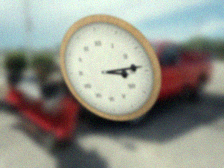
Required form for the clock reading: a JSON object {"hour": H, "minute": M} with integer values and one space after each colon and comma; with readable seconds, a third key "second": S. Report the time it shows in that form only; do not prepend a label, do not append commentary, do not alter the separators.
{"hour": 3, "minute": 14}
